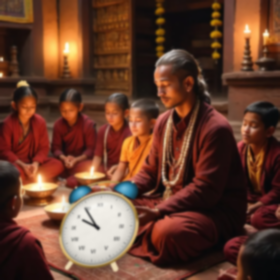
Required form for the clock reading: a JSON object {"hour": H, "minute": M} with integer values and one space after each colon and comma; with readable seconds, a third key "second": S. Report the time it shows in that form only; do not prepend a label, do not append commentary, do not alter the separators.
{"hour": 9, "minute": 54}
